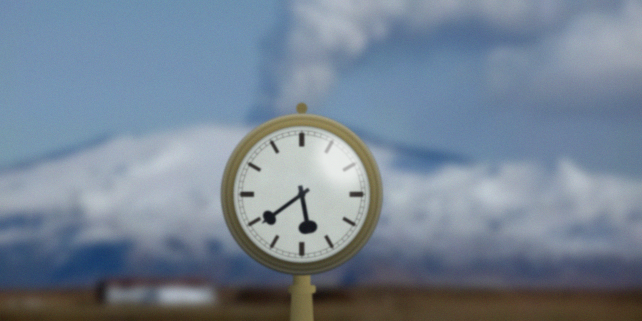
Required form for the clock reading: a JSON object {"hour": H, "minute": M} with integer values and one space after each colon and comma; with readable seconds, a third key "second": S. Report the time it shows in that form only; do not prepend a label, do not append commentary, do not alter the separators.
{"hour": 5, "minute": 39}
